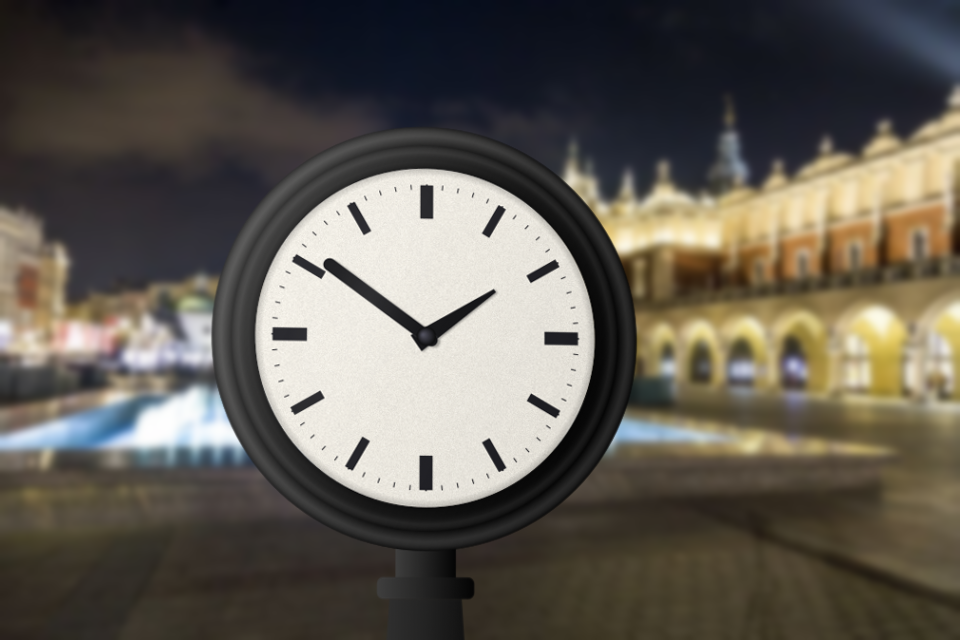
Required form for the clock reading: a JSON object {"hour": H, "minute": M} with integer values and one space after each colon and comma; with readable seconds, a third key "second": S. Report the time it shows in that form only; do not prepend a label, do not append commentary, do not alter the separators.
{"hour": 1, "minute": 51}
